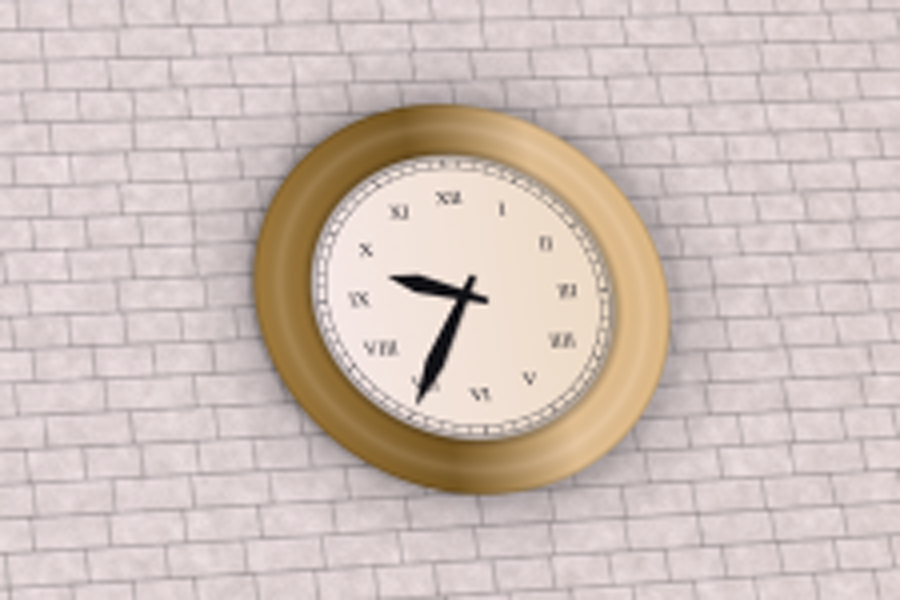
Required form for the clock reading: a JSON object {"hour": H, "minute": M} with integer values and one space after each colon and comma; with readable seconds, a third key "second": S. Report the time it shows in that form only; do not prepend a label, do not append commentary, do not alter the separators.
{"hour": 9, "minute": 35}
